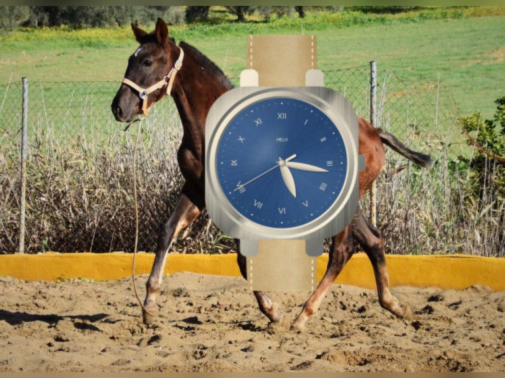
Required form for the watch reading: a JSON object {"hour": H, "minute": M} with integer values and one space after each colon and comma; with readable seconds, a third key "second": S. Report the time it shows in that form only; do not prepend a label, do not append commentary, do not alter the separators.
{"hour": 5, "minute": 16, "second": 40}
